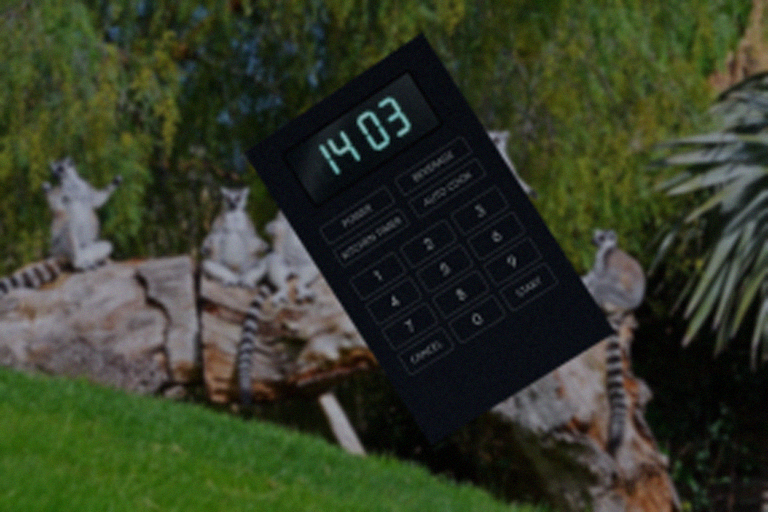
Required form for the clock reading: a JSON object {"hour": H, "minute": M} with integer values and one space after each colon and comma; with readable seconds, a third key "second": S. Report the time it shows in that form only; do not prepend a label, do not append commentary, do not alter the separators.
{"hour": 14, "minute": 3}
